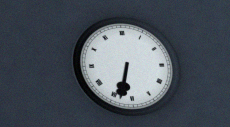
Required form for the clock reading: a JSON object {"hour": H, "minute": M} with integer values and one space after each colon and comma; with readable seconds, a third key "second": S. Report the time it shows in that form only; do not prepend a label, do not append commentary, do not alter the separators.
{"hour": 6, "minute": 33}
